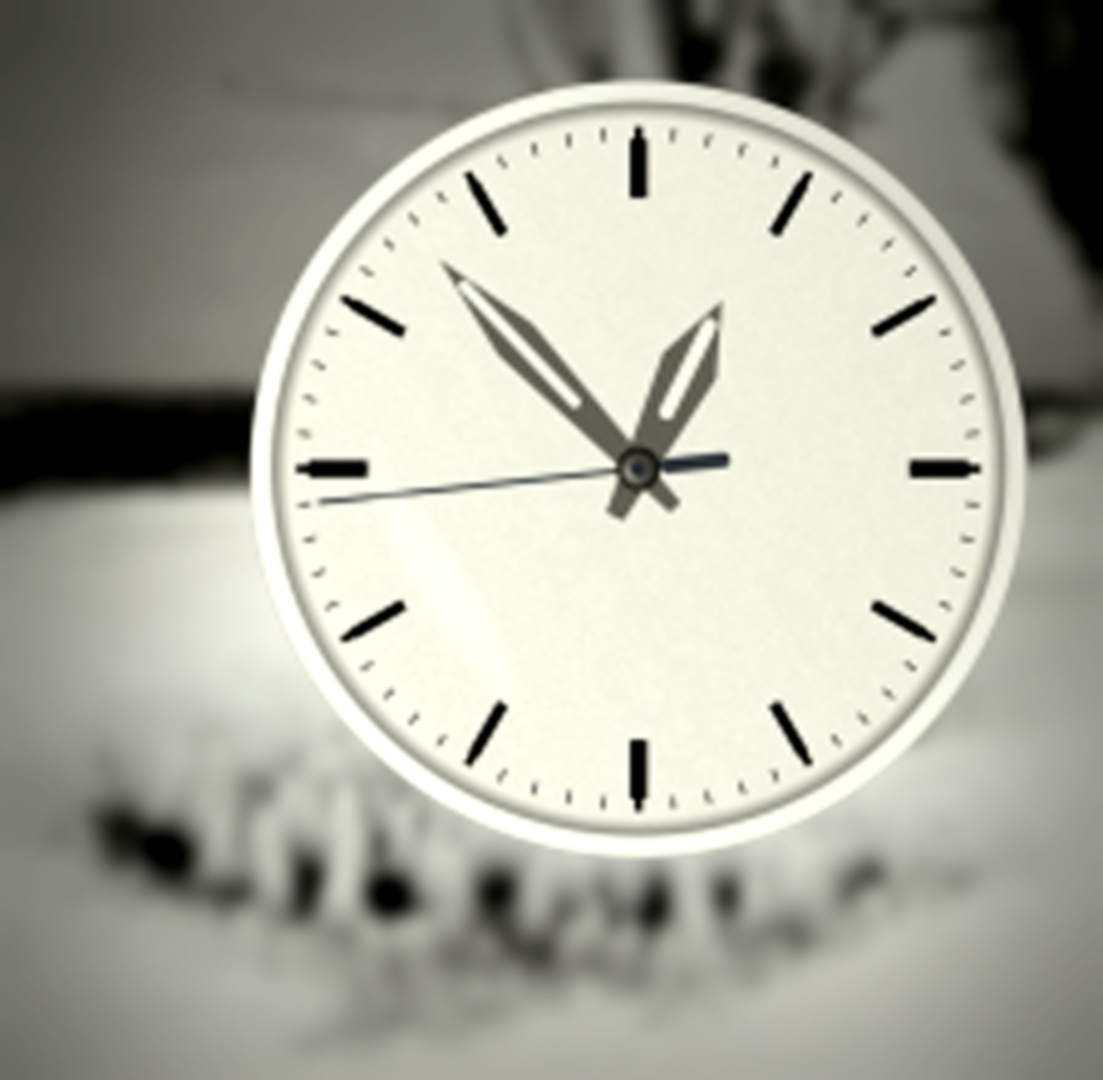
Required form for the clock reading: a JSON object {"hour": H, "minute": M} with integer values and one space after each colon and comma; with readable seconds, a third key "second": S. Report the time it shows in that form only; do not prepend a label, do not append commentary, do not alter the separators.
{"hour": 12, "minute": 52, "second": 44}
